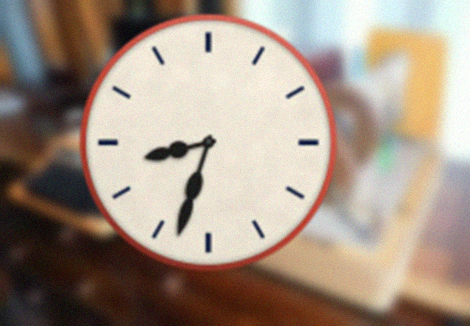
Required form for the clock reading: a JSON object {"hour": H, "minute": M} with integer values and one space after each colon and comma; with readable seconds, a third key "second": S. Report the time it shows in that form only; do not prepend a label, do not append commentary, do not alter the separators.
{"hour": 8, "minute": 33}
